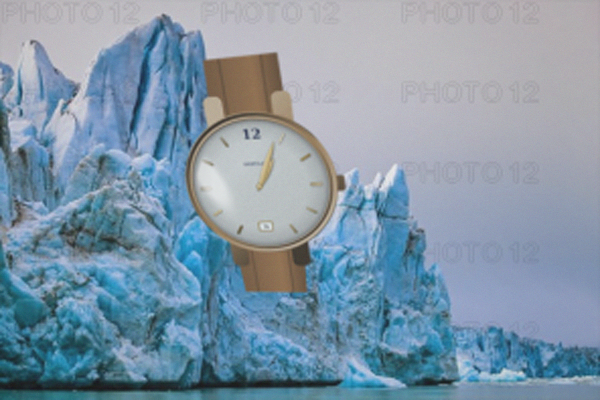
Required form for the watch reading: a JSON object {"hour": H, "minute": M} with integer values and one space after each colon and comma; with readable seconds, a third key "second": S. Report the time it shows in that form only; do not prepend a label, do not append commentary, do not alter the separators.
{"hour": 1, "minute": 4}
